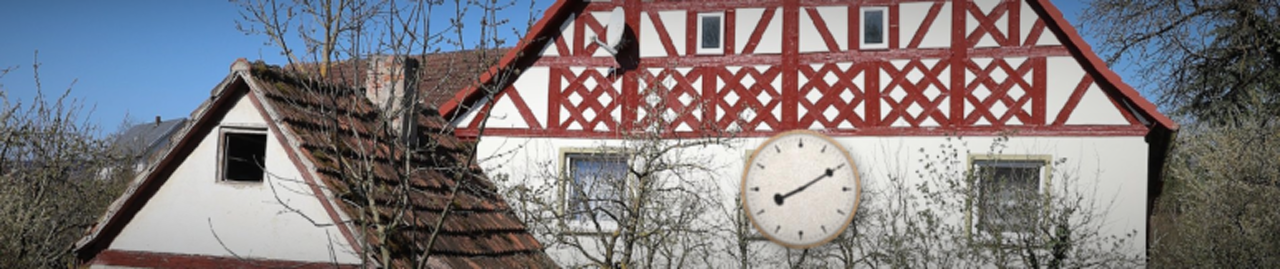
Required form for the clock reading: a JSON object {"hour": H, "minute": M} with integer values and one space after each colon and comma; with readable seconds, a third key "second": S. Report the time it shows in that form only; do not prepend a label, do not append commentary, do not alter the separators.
{"hour": 8, "minute": 10}
